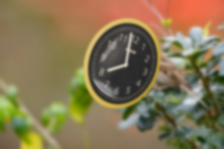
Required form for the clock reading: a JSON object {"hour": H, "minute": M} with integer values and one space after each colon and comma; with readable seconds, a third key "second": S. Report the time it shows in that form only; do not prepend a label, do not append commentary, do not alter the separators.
{"hour": 7, "minute": 58}
